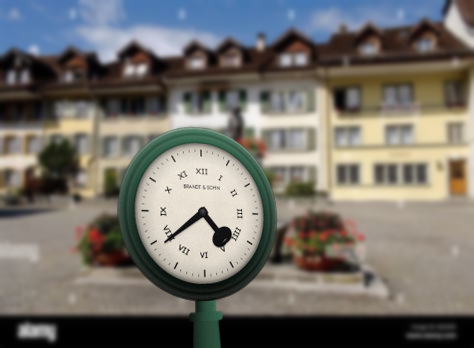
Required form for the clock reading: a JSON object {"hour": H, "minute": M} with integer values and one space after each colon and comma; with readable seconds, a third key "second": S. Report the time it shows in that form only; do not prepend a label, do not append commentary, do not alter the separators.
{"hour": 4, "minute": 39}
